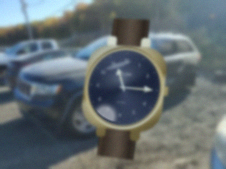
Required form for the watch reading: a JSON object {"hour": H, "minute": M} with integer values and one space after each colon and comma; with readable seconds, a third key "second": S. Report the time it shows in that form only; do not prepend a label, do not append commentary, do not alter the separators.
{"hour": 11, "minute": 15}
